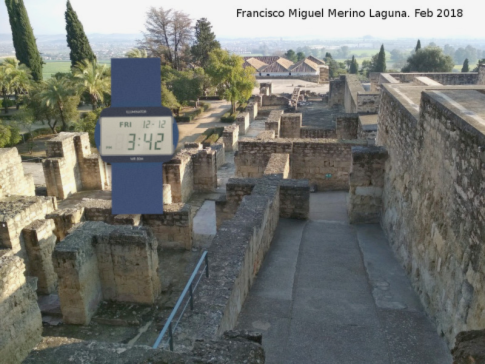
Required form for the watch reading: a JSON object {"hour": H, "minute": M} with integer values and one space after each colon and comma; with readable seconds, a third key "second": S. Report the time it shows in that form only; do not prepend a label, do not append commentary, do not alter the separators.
{"hour": 3, "minute": 42}
